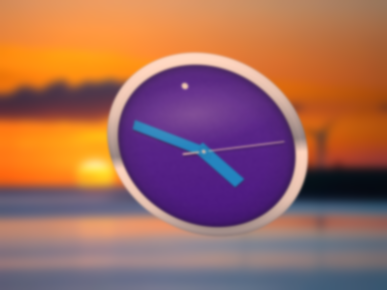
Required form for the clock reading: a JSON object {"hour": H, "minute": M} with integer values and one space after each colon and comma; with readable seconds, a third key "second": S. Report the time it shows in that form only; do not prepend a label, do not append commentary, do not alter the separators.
{"hour": 4, "minute": 50, "second": 15}
